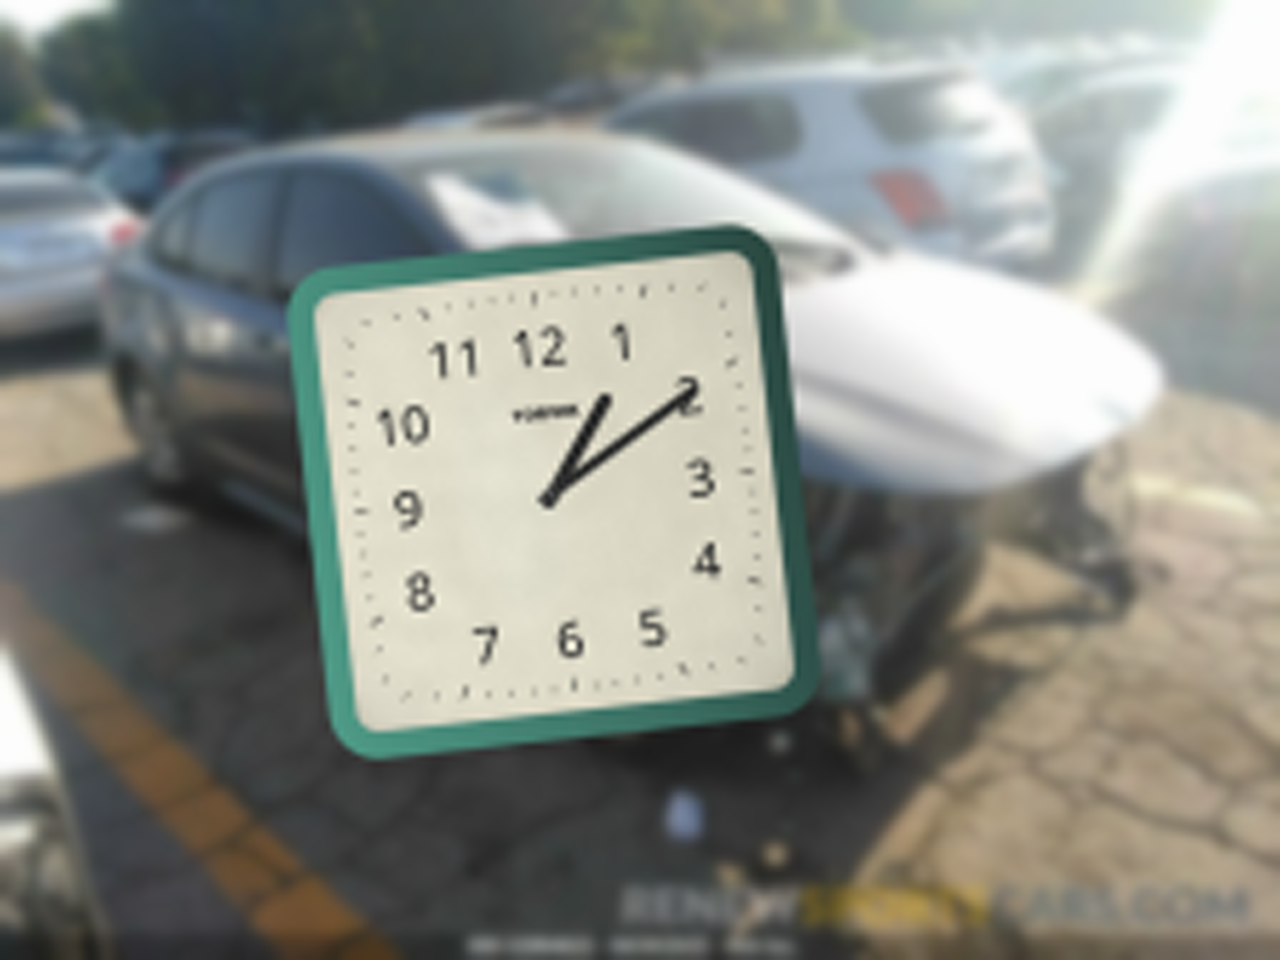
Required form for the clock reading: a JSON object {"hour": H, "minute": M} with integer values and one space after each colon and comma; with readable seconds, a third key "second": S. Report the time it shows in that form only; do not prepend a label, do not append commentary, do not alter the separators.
{"hour": 1, "minute": 10}
